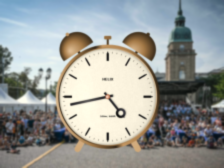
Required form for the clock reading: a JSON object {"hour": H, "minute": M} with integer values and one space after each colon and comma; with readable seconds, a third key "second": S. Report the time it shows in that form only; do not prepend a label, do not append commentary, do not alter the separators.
{"hour": 4, "minute": 43}
